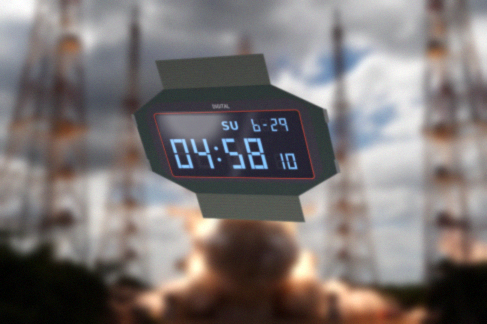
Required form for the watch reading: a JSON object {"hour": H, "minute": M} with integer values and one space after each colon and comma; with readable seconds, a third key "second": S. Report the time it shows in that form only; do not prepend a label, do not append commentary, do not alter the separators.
{"hour": 4, "minute": 58, "second": 10}
